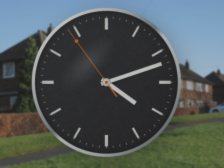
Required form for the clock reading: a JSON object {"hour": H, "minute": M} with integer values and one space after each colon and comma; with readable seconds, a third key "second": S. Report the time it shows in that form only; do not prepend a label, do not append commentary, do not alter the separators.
{"hour": 4, "minute": 11, "second": 54}
